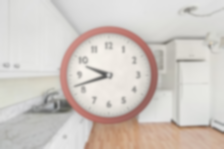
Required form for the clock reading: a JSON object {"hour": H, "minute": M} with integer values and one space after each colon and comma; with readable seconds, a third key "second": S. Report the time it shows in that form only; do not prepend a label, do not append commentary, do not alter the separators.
{"hour": 9, "minute": 42}
